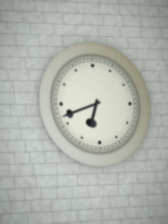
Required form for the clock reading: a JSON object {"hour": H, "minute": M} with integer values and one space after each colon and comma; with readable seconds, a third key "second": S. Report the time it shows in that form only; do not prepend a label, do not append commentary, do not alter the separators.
{"hour": 6, "minute": 42}
